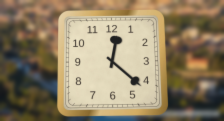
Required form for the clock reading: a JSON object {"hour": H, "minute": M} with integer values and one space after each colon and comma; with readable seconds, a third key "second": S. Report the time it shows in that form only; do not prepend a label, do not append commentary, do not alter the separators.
{"hour": 12, "minute": 22}
